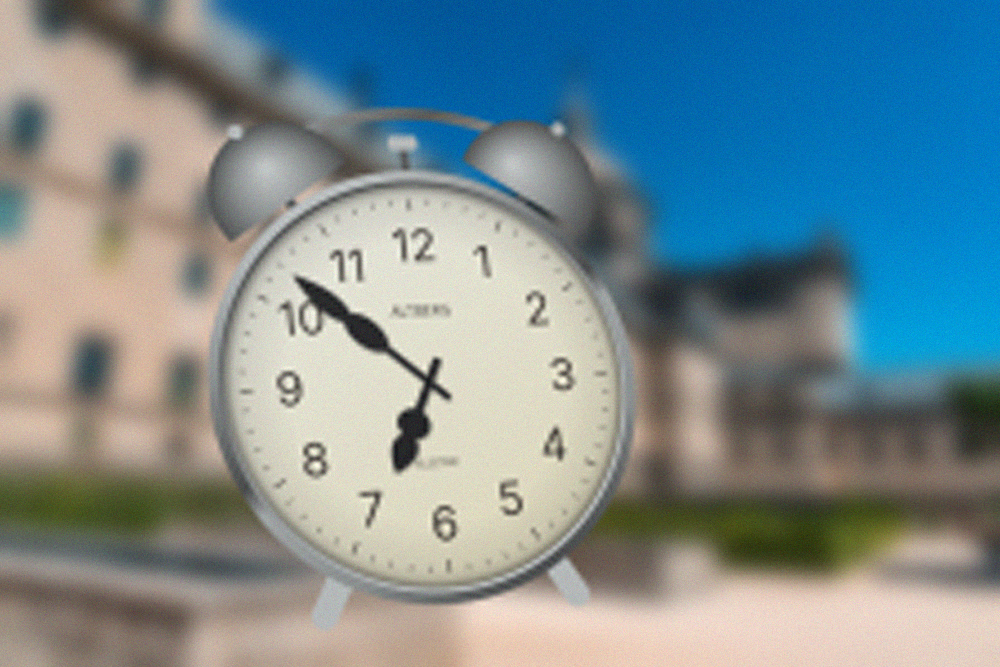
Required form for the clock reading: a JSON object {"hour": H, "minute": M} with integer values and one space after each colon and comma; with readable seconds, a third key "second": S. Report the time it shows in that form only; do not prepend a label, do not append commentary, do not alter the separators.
{"hour": 6, "minute": 52}
